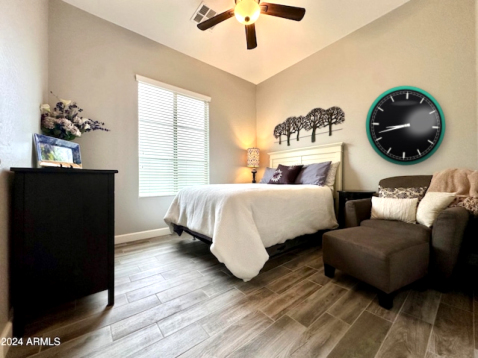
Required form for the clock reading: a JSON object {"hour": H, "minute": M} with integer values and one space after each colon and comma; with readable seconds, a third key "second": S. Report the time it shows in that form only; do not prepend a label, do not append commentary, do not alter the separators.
{"hour": 8, "minute": 42}
